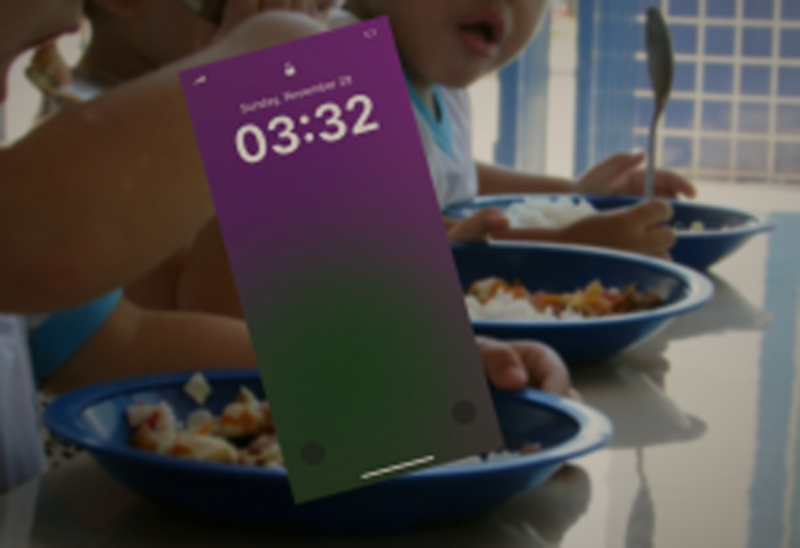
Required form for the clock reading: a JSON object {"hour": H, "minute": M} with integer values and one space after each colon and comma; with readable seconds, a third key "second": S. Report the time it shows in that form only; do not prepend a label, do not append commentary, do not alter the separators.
{"hour": 3, "minute": 32}
